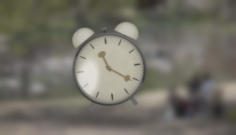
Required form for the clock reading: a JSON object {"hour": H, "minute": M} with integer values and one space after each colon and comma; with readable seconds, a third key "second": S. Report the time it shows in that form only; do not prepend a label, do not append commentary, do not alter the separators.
{"hour": 11, "minute": 21}
